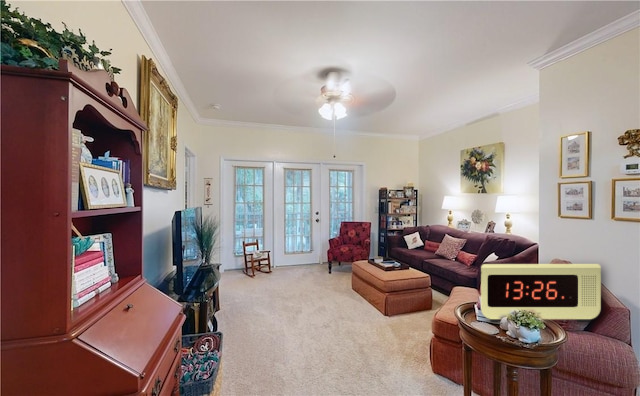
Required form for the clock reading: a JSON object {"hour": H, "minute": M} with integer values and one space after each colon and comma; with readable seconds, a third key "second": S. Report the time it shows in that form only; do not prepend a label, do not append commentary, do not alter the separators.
{"hour": 13, "minute": 26}
